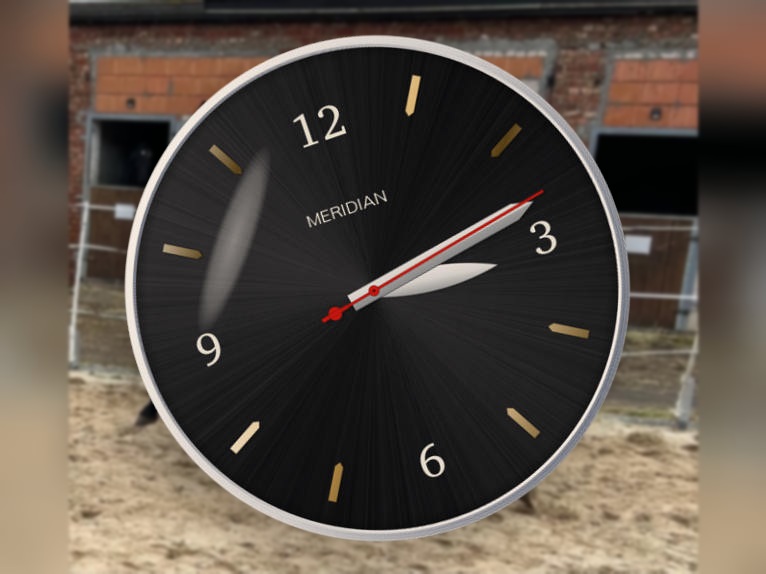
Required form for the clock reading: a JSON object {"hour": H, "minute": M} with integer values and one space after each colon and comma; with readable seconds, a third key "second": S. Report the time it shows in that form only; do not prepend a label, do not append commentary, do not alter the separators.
{"hour": 3, "minute": 13, "second": 13}
